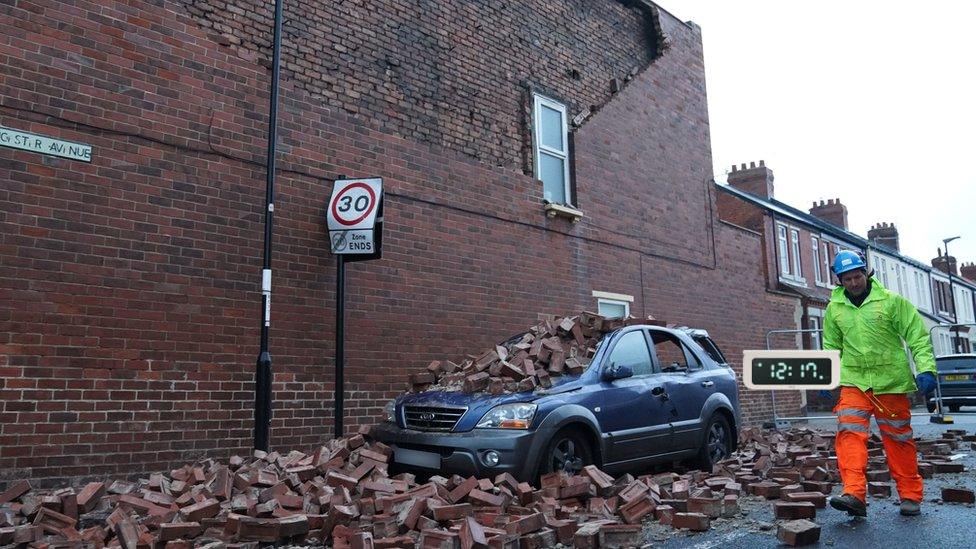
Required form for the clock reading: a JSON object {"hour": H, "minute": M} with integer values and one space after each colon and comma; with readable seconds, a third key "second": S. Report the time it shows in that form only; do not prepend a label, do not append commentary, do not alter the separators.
{"hour": 12, "minute": 17}
